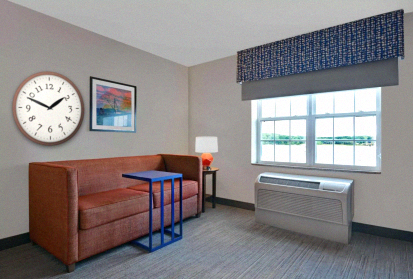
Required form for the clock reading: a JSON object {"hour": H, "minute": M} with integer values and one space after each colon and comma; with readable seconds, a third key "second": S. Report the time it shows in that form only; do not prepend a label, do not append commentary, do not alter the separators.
{"hour": 1, "minute": 49}
